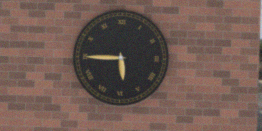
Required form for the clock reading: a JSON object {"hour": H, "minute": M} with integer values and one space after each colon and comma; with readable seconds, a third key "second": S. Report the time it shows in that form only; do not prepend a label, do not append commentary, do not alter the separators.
{"hour": 5, "minute": 45}
